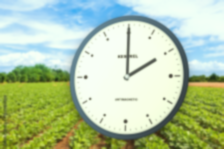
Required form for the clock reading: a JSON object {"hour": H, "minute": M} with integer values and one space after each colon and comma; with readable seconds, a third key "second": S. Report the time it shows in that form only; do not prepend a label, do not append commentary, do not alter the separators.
{"hour": 2, "minute": 0}
